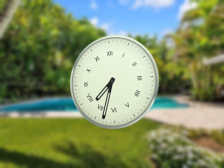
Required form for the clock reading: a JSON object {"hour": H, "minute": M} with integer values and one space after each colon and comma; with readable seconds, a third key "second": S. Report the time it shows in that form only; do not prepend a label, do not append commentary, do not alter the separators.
{"hour": 7, "minute": 33}
